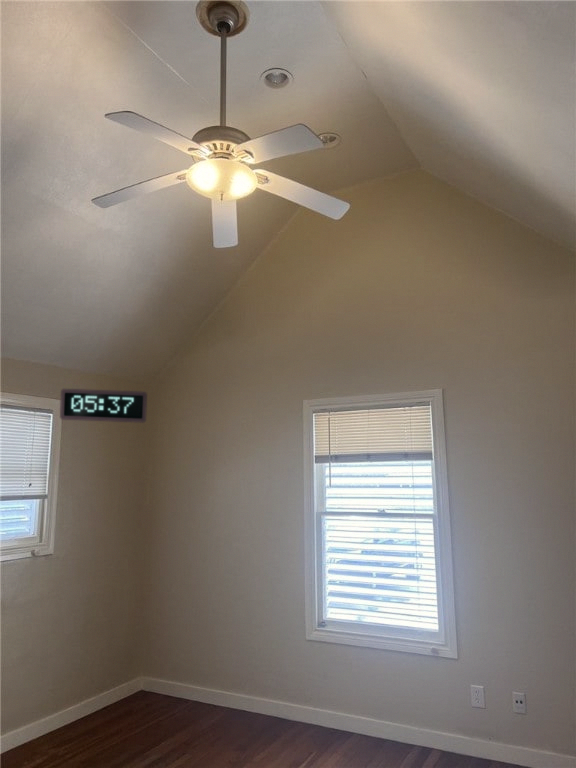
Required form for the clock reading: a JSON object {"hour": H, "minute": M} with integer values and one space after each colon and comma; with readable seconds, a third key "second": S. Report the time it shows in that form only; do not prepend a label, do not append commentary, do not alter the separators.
{"hour": 5, "minute": 37}
